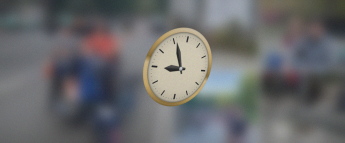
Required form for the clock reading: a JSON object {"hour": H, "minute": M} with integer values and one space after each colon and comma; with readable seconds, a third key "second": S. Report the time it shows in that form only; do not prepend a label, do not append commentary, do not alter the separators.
{"hour": 8, "minute": 56}
